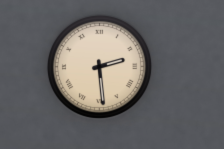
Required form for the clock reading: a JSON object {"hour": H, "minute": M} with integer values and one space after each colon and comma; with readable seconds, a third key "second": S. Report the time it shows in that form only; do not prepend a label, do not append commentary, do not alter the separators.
{"hour": 2, "minute": 29}
